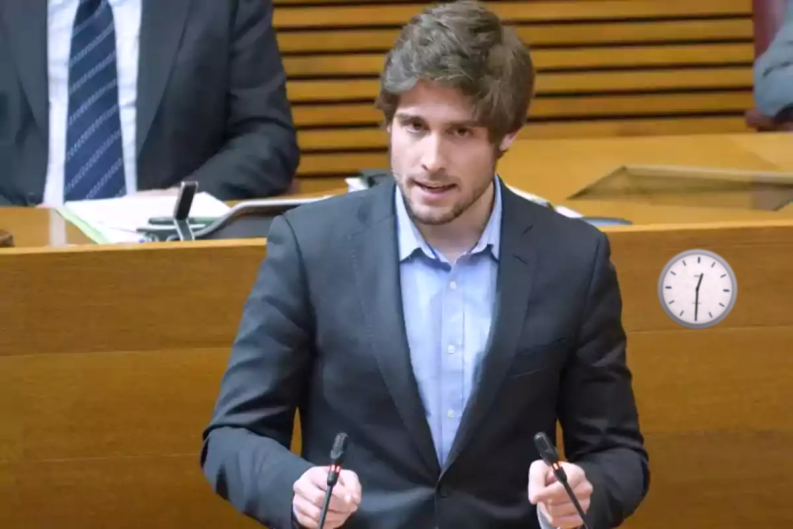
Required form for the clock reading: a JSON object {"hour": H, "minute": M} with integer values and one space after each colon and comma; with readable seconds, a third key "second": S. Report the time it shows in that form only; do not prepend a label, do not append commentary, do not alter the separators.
{"hour": 12, "minute": 30}
